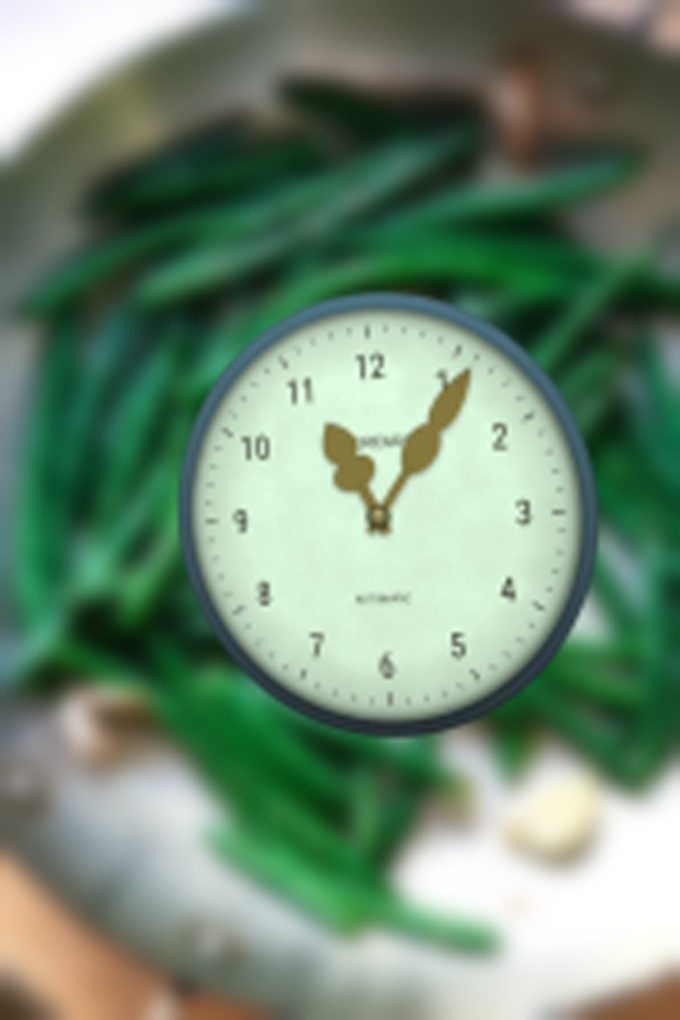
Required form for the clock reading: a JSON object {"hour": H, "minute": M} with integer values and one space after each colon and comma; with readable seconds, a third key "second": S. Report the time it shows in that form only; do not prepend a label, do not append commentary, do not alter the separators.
{"hour": 11, "minute": 6}
